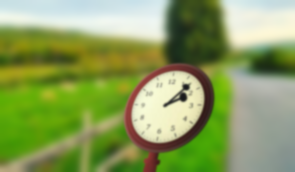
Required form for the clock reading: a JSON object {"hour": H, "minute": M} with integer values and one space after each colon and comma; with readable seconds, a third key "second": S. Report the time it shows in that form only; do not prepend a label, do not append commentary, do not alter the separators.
{"hour": 2, "minute": 7}
